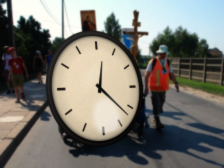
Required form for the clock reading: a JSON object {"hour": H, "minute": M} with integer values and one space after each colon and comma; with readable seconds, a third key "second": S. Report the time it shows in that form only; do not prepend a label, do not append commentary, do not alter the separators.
{"hour": 12, "minute": 22}
